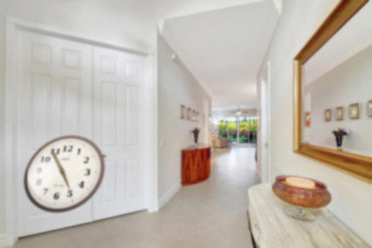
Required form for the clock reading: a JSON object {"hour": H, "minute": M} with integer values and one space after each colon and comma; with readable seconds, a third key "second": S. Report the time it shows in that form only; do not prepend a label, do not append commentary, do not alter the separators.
{"hour": 4, "minute": 54}
